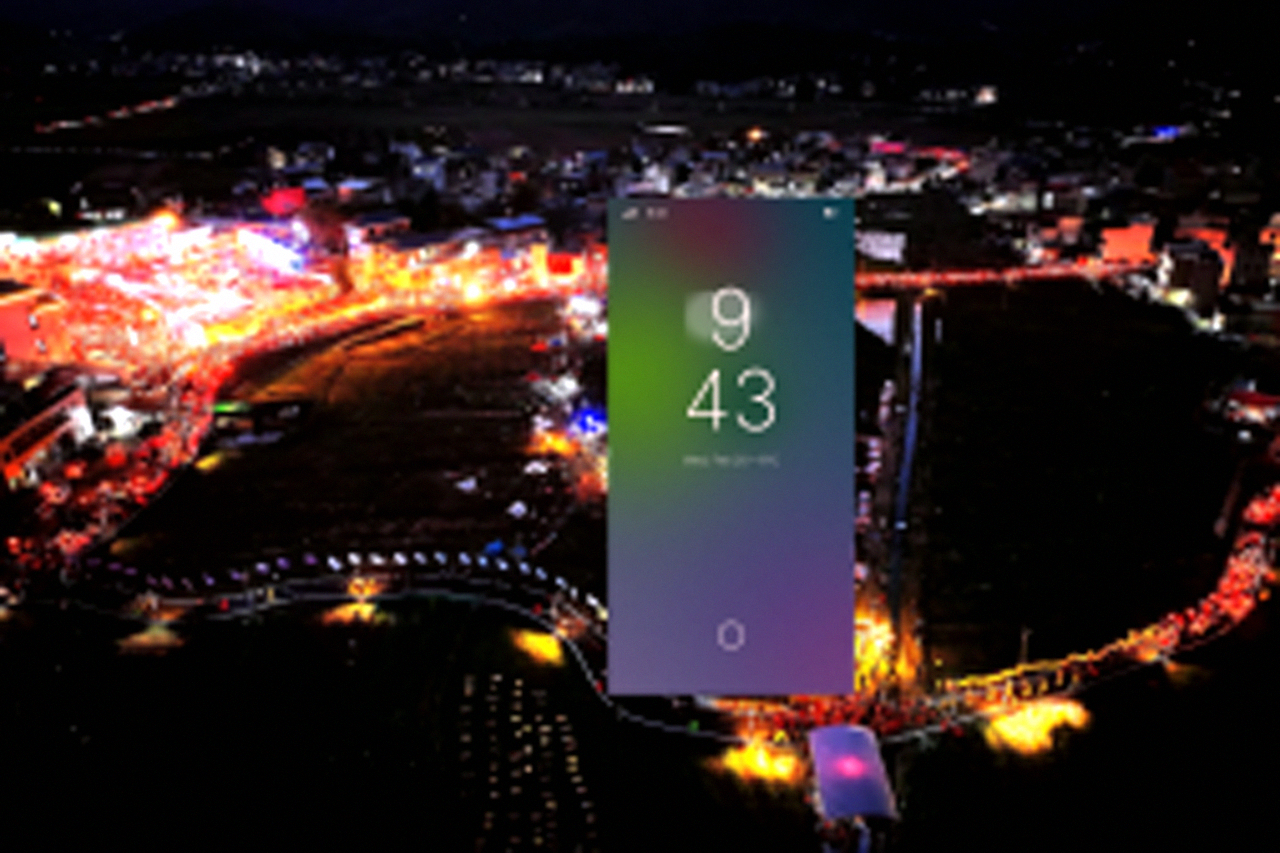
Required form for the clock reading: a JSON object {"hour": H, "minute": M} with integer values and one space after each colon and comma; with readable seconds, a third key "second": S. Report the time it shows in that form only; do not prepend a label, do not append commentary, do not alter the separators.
{"hour": 9, "minute": 43}
